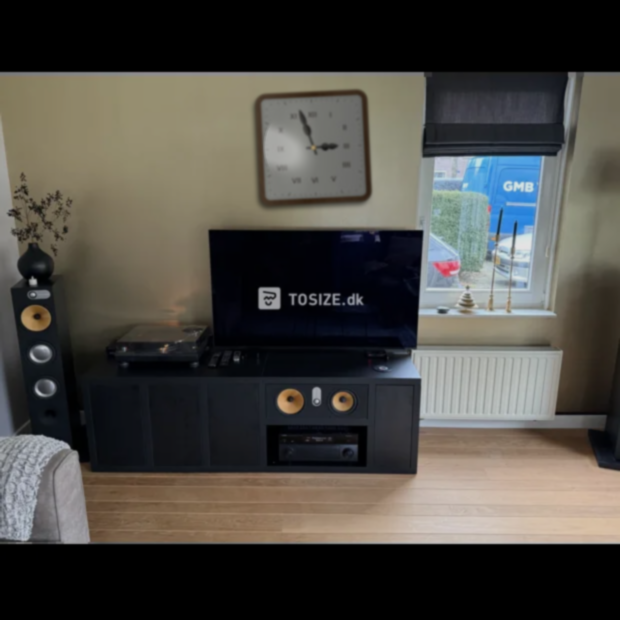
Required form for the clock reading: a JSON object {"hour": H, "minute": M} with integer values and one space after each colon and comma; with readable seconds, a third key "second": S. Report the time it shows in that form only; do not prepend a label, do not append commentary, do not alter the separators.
{"hour": 2, "minute": 57}
